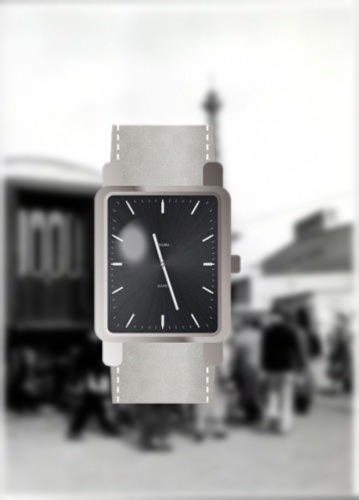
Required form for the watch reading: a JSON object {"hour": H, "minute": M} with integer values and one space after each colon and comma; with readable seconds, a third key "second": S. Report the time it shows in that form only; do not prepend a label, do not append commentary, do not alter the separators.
{"hour": 11, "minute": 27}
